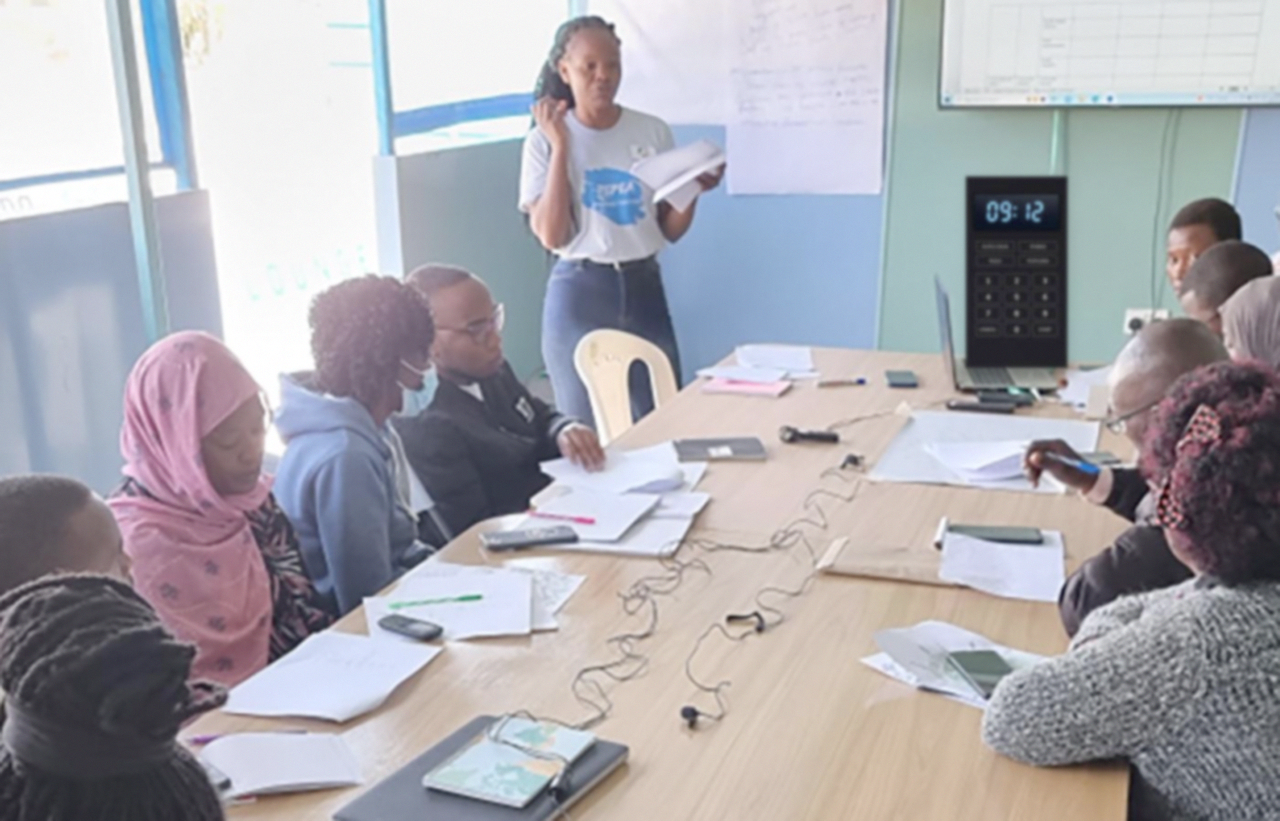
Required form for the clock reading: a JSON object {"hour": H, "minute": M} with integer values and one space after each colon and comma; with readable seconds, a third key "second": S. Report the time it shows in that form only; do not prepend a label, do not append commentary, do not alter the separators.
{"hour": 9, "minute": 12}
